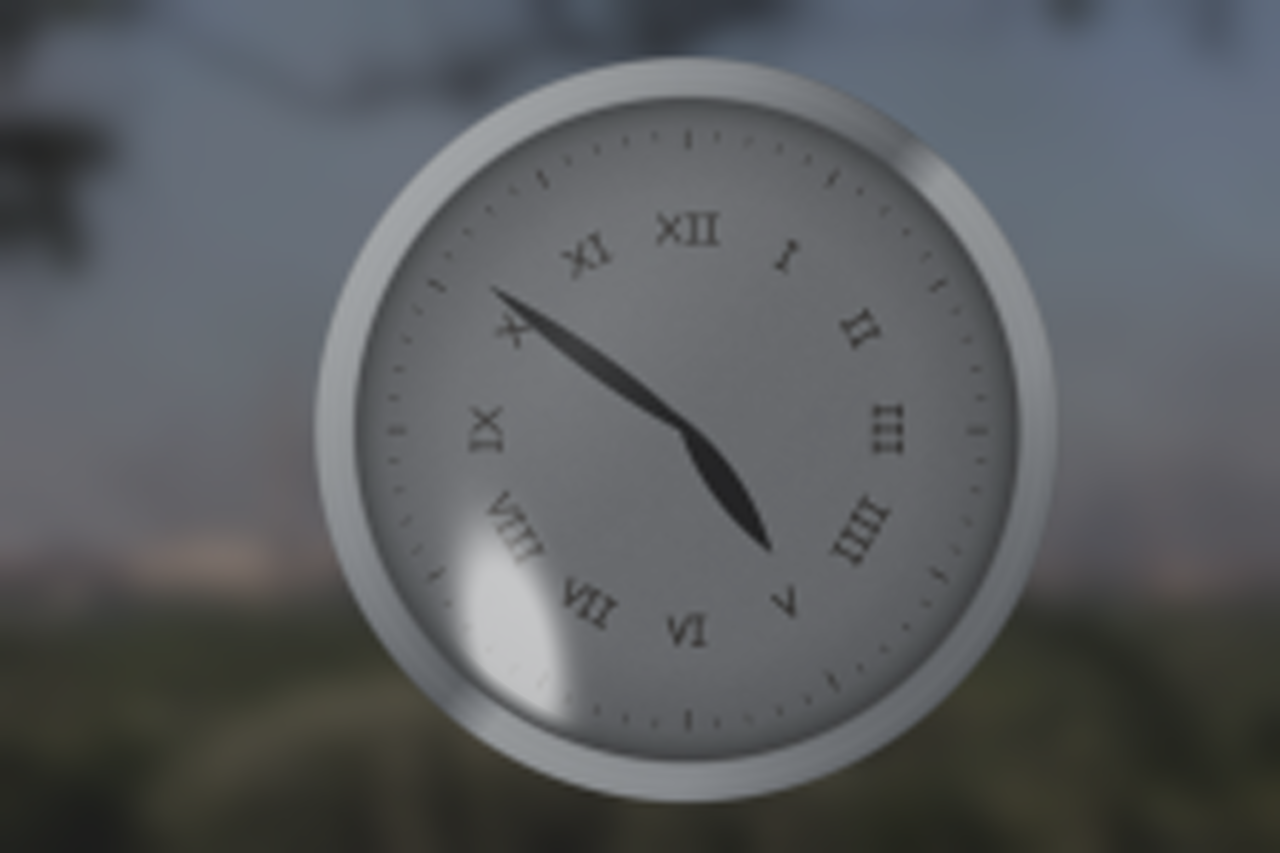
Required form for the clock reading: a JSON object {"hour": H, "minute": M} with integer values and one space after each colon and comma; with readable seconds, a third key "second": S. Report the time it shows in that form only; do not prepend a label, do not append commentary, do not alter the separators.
{"hour": 4, "minute": 51}
